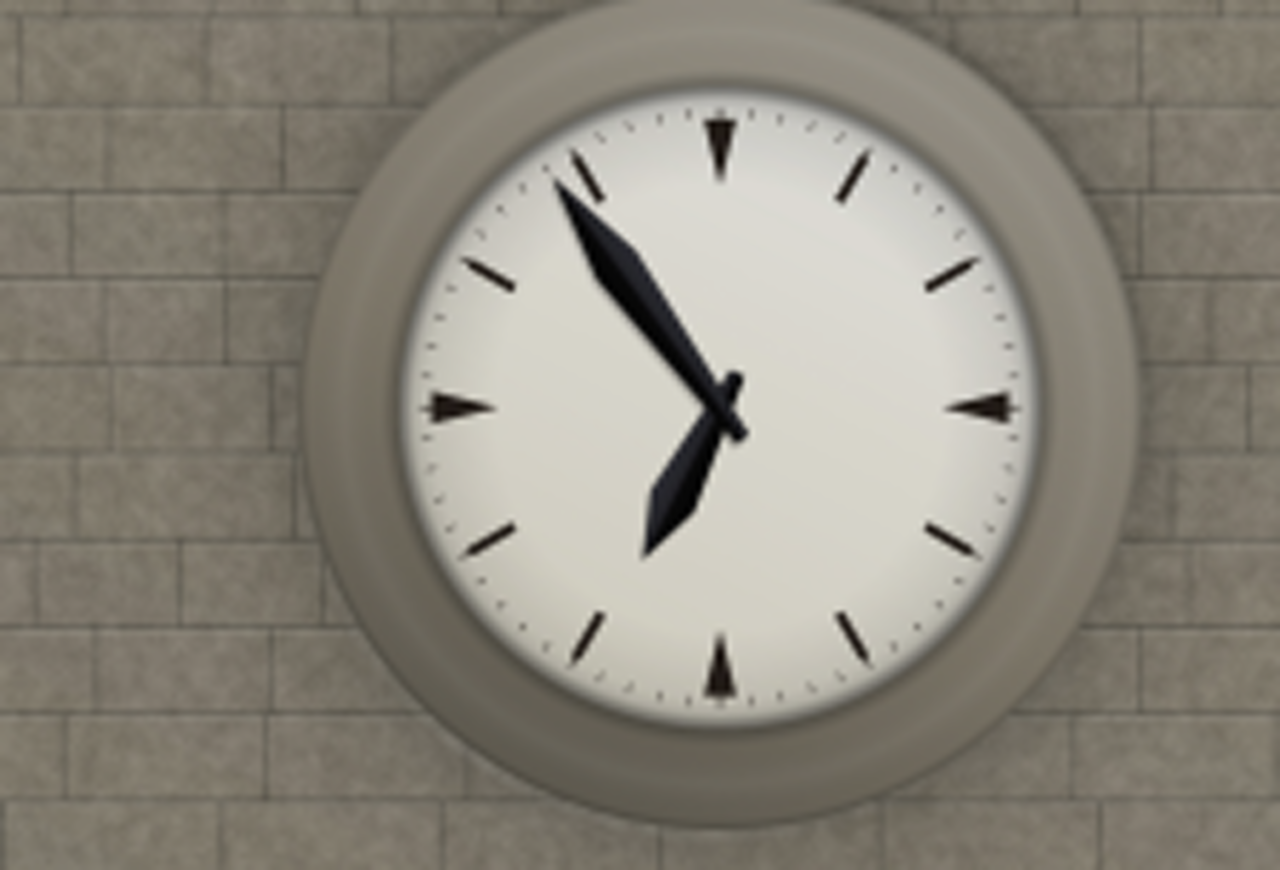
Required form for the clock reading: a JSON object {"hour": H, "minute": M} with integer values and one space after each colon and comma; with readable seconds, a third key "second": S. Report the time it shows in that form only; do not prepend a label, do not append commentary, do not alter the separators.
{"hour": 6, "minute": 54}
